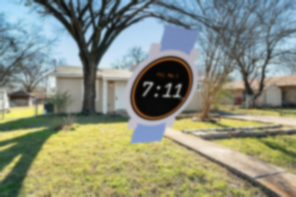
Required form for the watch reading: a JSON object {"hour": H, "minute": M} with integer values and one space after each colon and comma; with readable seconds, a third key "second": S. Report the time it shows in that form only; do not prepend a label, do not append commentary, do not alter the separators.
{"hour": 7, "minute": 11}
